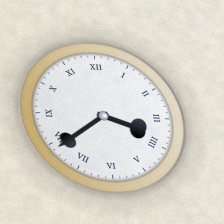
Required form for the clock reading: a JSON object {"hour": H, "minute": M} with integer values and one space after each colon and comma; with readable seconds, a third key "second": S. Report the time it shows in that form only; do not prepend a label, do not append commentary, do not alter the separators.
{"hour": 3, "minute": 39}
